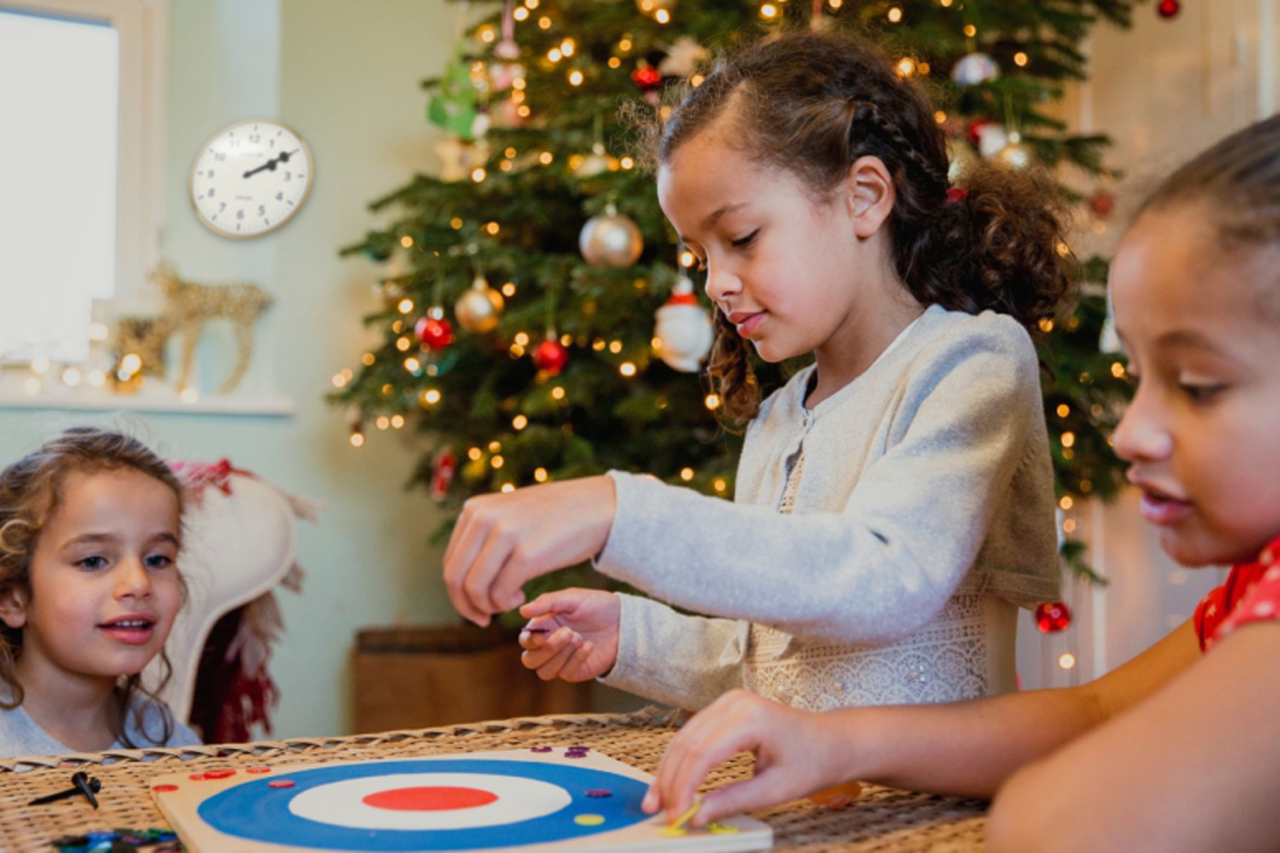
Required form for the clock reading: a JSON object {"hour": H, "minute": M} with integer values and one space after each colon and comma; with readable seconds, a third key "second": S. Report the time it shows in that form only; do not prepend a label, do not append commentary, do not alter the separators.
{"hour": 2, "minute": 10}
